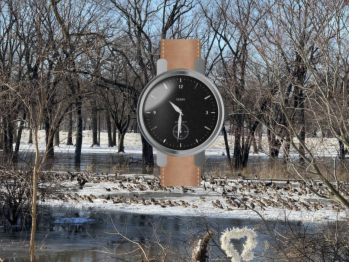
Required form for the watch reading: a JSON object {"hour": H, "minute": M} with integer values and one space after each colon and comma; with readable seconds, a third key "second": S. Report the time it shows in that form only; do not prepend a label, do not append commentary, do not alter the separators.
{"hour": 10, "minute": 31}
